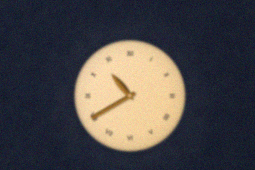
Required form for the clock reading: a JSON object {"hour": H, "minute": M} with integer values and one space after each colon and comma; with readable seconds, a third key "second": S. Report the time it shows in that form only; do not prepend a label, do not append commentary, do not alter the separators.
{"hour": 10, "minute": 40}
